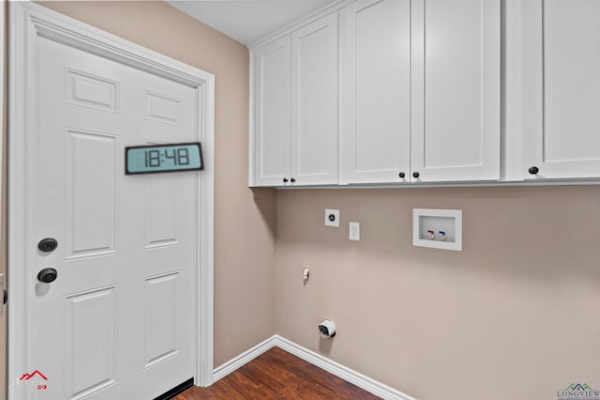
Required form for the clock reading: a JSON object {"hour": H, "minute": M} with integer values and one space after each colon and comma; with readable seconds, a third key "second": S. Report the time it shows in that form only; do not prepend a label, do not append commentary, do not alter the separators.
{"hour": 18, "minute": 48}
